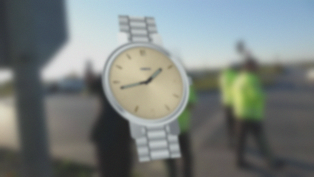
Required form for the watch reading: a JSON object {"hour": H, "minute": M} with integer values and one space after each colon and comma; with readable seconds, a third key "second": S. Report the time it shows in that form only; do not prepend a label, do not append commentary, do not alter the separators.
{"hour": 1, "minute": 43}
